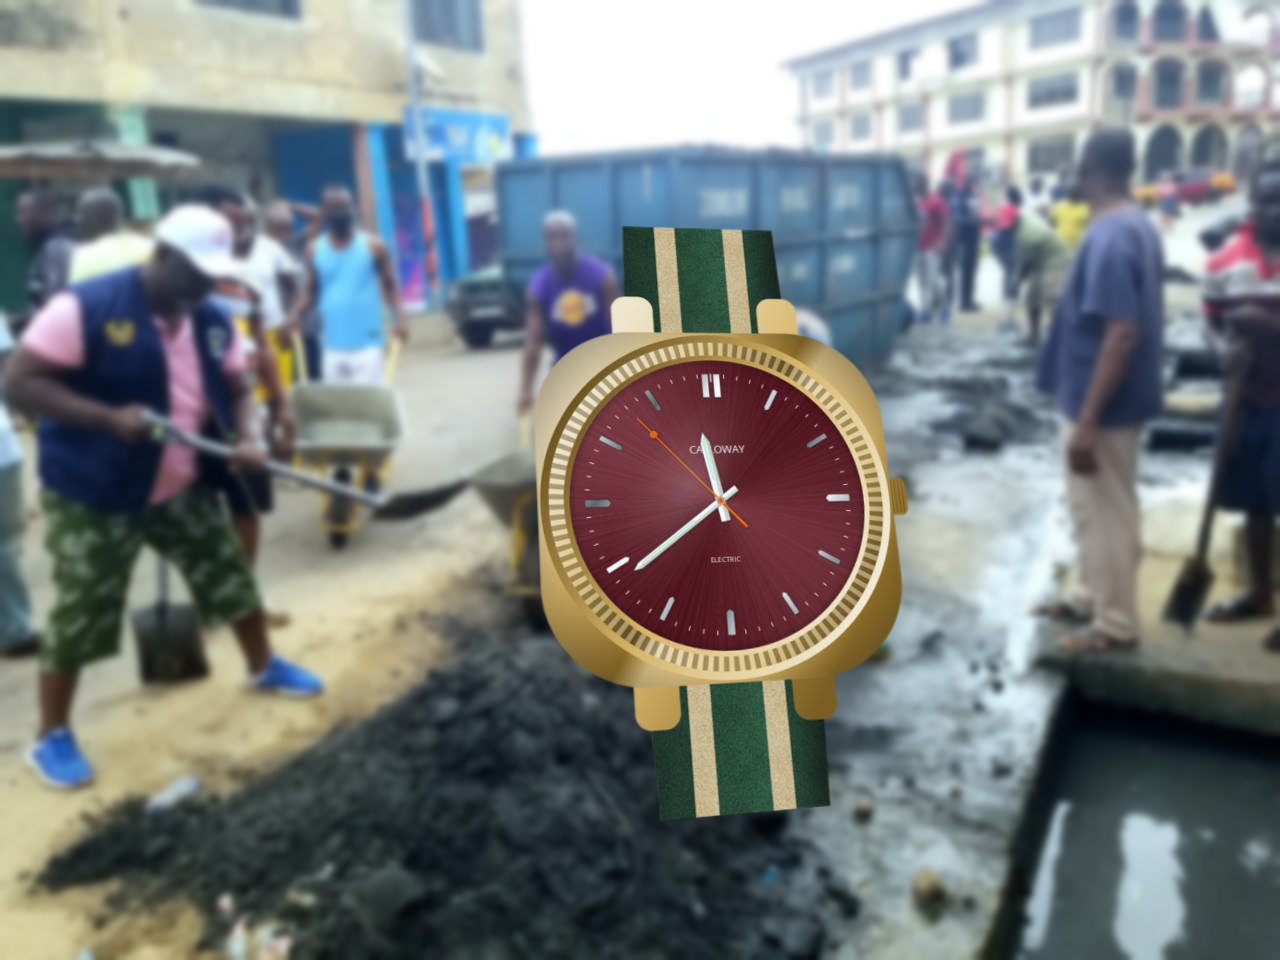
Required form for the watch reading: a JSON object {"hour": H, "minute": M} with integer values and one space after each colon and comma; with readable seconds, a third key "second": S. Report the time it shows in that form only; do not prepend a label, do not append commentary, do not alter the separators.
{"hour": 11, "minute": 38, "second": 53}
